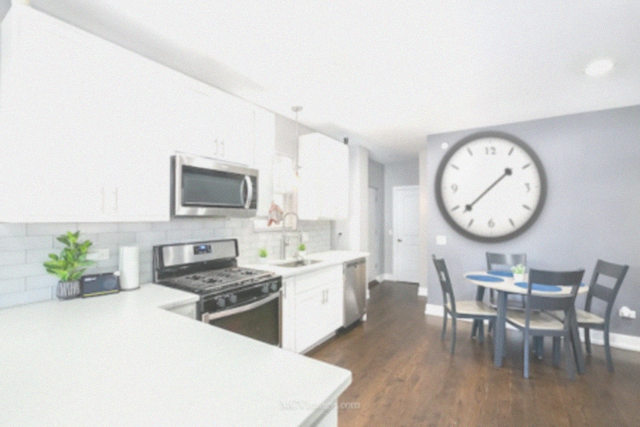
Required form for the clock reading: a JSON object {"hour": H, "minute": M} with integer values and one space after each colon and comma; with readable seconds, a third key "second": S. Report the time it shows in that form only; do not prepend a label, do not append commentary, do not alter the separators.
{"hour": 1, "minute": 38}
